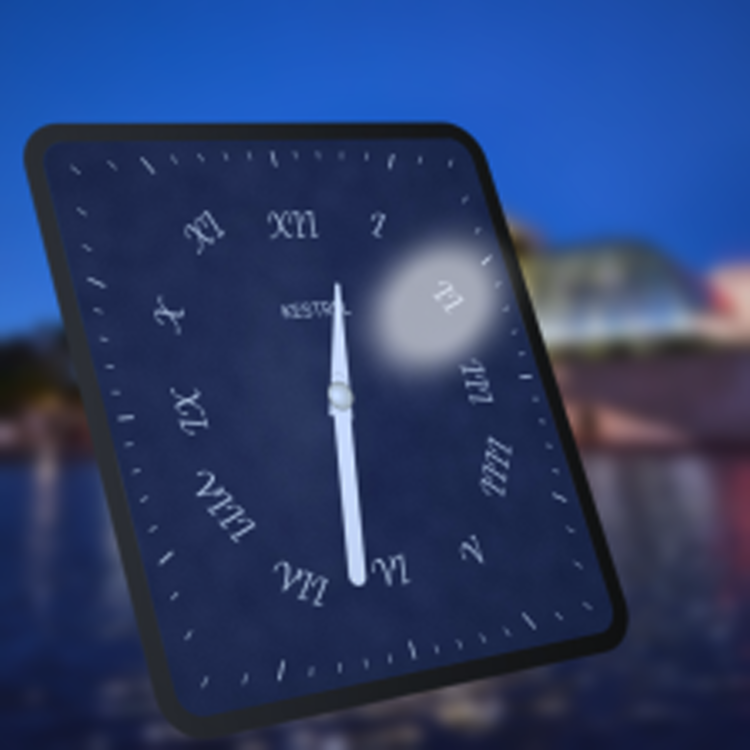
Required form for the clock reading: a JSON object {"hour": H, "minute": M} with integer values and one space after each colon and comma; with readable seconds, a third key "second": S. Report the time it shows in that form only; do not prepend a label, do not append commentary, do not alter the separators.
{"hour": 12, "minute": 32}
